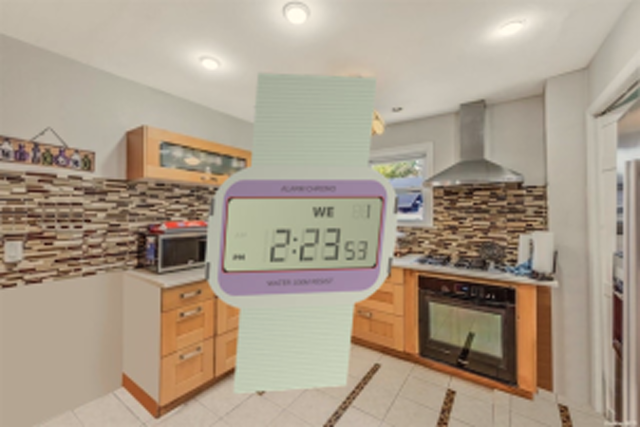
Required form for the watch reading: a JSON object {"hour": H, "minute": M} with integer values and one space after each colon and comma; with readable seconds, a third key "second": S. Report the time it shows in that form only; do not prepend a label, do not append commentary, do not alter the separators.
{"hour": 2, "minute": 23, "second": 53}
